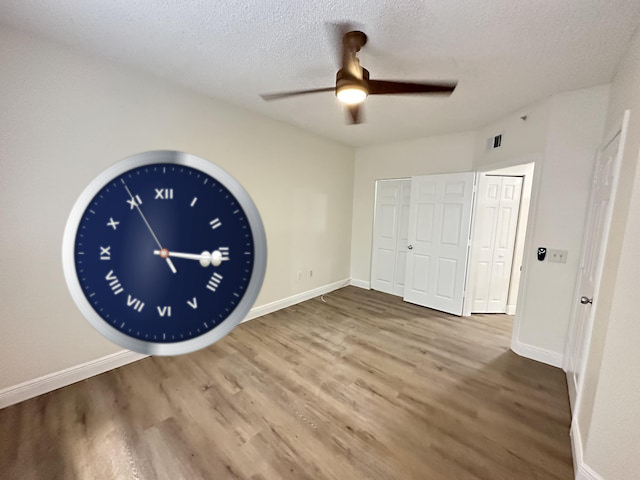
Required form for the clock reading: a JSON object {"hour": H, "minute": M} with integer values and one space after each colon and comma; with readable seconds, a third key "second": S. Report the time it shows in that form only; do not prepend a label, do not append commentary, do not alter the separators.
{"hour": 3, "minute": 15, "second": 55}
